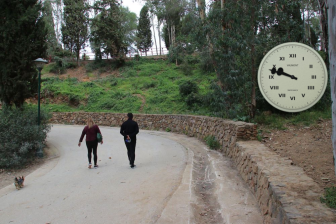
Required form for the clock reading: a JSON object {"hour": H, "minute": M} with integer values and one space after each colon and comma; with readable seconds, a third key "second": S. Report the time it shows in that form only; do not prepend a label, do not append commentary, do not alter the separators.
{"hour": 9, "minute": 48}
